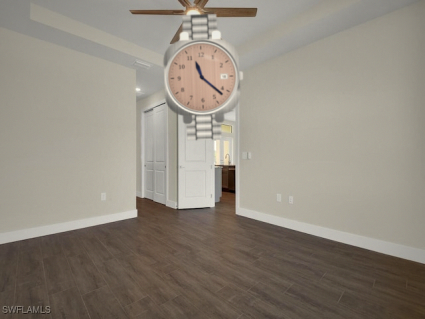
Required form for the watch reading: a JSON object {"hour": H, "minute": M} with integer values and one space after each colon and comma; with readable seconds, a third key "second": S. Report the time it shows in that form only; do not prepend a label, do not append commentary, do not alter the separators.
{"hour": 11, "minute": 22}
